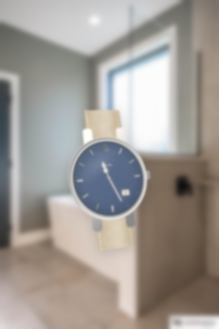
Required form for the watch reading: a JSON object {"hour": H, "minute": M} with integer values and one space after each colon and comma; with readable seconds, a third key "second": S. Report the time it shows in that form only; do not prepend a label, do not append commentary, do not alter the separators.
{"hour": 11, "minute": 26}
